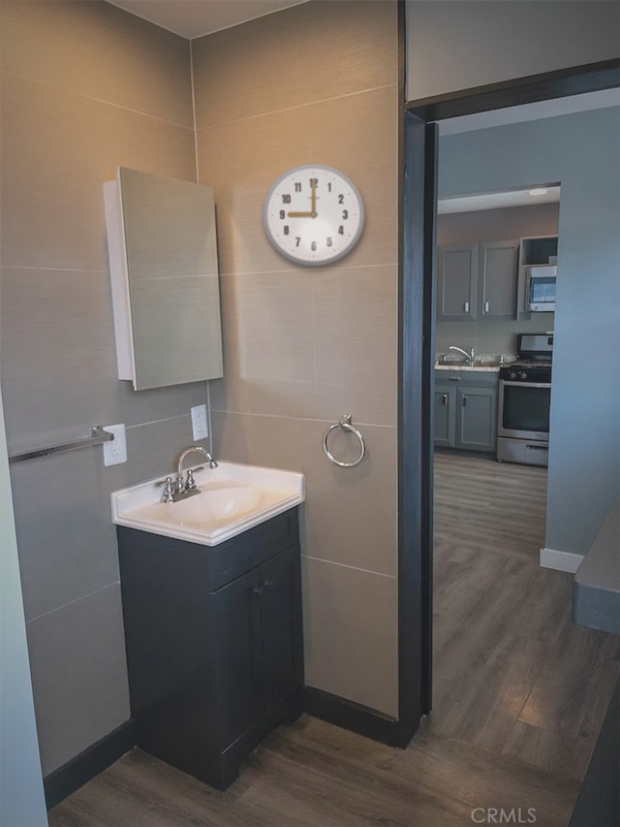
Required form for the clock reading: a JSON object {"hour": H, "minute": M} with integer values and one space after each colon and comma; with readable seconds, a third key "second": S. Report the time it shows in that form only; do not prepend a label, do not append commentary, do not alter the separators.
{"hour": 9, "minute": 0}
